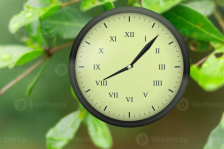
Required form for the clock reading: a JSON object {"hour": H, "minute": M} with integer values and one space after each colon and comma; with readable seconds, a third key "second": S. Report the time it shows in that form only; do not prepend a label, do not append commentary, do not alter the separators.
{"hour": 8, "minute": 7}
